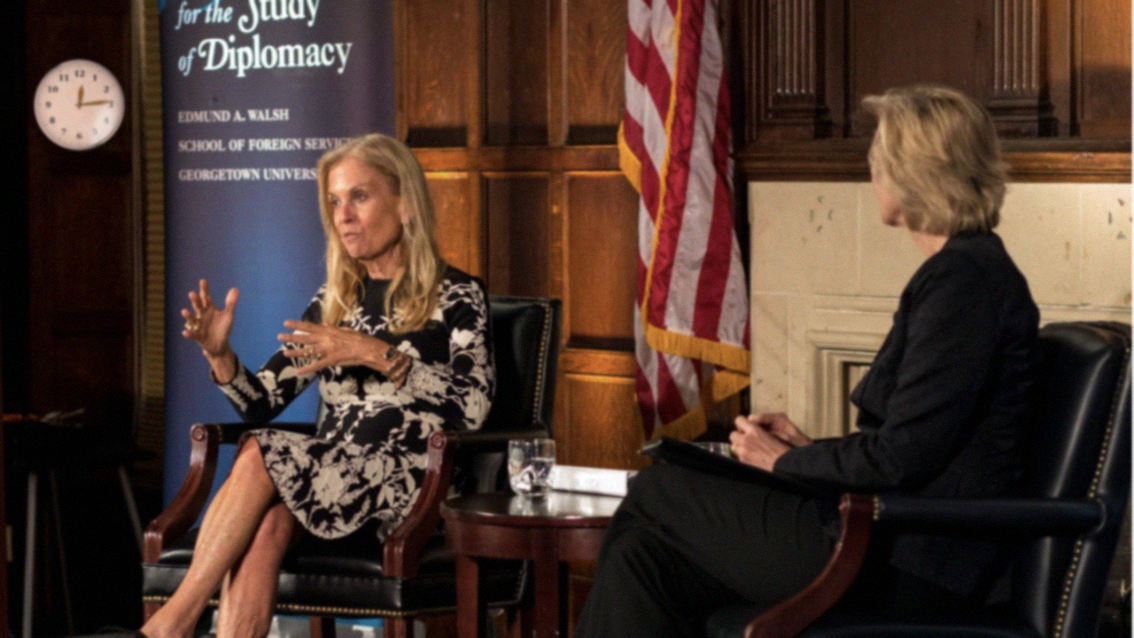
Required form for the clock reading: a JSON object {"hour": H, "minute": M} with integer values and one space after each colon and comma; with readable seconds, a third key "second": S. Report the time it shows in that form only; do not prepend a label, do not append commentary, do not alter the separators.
{"hour": 12, "minute": 14}
